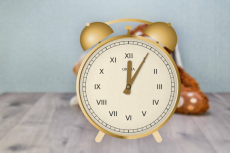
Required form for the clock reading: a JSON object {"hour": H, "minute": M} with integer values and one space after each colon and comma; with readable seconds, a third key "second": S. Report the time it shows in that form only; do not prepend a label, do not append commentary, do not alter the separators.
{"hour": 12, "minute": 5}
